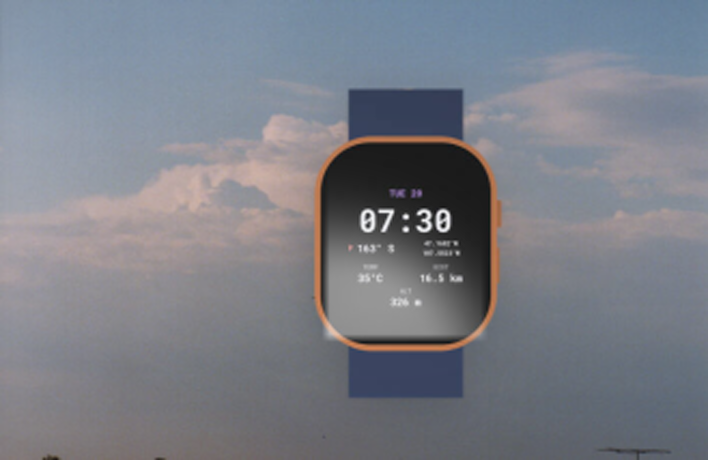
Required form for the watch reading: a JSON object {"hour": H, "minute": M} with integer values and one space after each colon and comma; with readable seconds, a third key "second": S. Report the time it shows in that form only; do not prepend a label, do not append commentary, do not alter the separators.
{"hour": 7, "minute": 30}
